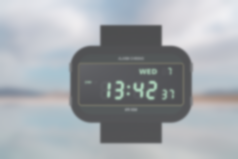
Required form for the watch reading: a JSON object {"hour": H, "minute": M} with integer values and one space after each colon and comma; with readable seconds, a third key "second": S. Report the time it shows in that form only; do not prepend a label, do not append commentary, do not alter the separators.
{"hour": 13, "minute": 42}
